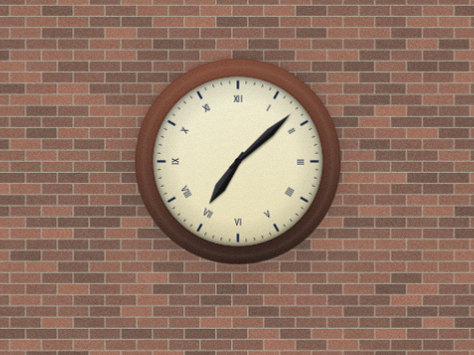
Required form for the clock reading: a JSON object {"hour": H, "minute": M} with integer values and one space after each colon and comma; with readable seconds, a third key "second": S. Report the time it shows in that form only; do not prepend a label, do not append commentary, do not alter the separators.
{"hour": 7, "minute": 8}
